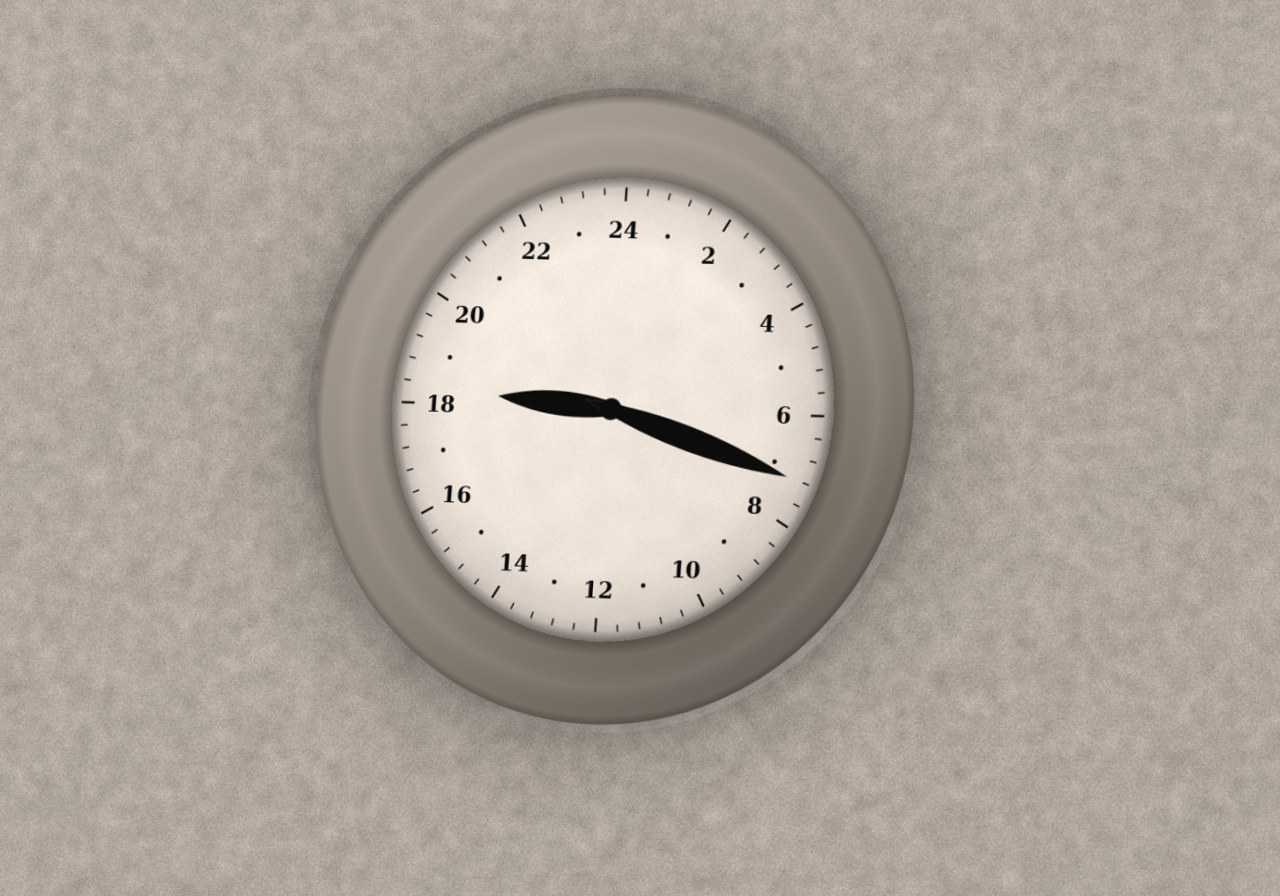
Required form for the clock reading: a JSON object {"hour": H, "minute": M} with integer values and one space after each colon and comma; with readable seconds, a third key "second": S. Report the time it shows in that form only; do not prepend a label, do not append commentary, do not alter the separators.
{"hour": 18, "minute": 18}
